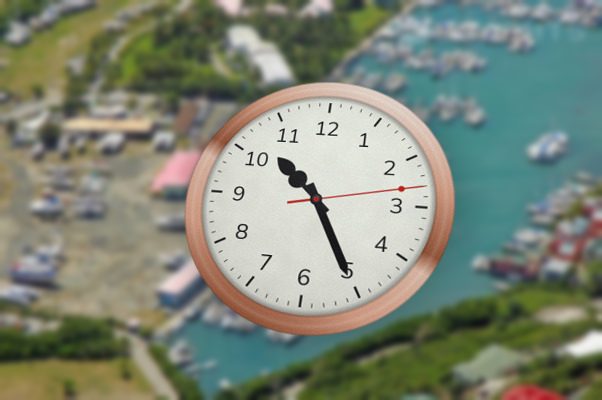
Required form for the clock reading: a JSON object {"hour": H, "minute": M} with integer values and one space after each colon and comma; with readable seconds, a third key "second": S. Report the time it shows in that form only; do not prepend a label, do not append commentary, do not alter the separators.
{"hour": 10, "minute": 25, "second": 13}
